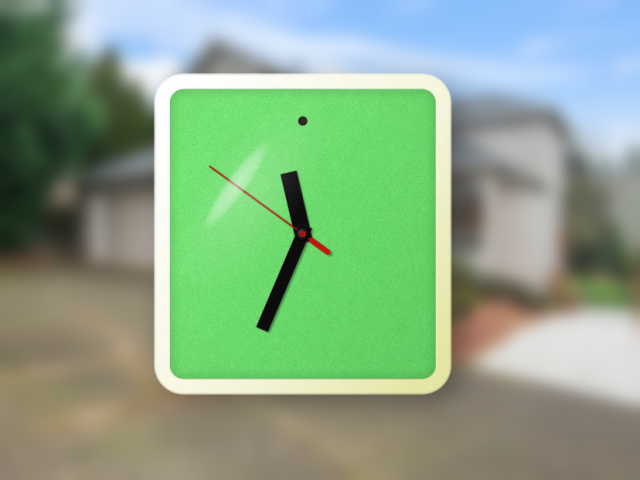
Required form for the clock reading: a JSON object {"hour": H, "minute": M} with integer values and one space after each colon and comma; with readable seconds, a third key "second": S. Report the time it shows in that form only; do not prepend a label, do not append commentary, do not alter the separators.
{"hour": 11, "minute": 33, "second": 51}
